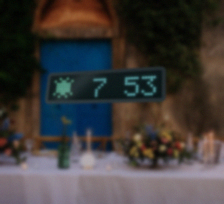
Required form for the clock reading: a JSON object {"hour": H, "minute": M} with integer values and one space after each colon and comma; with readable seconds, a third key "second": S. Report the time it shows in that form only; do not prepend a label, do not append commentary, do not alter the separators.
{"hour": 7, "minute": 53}
